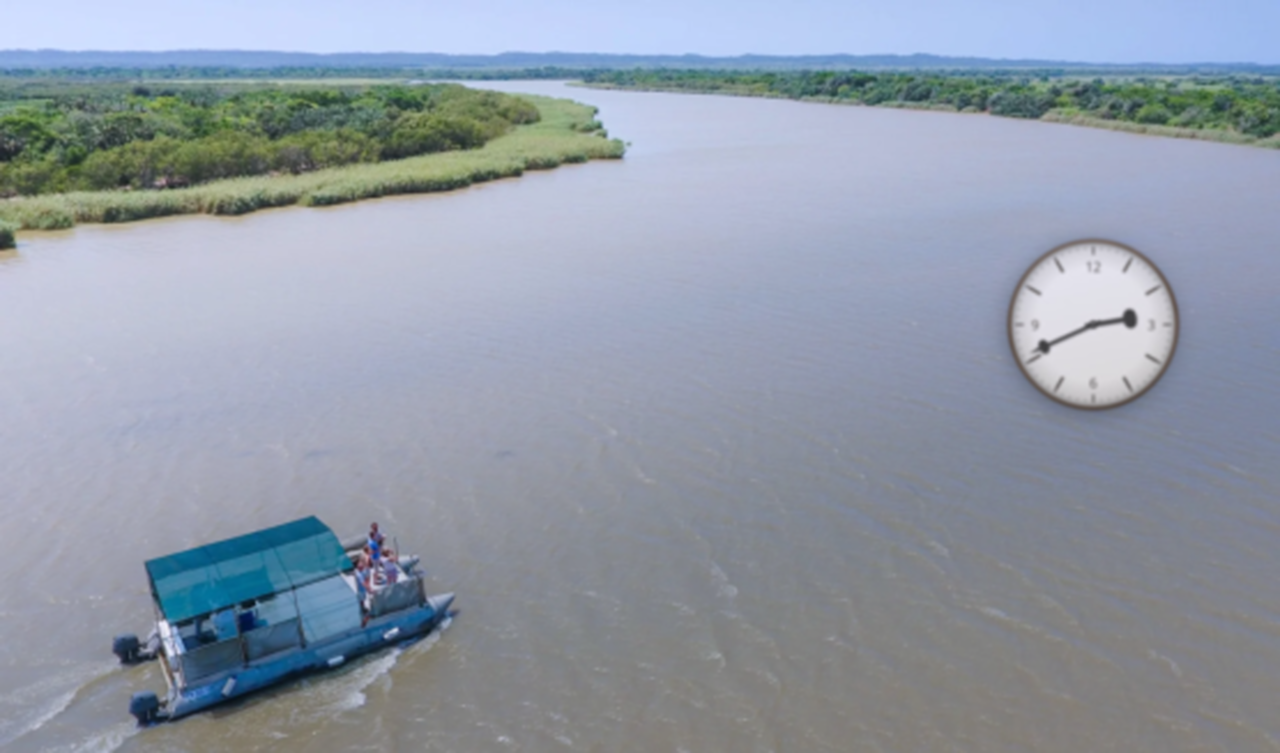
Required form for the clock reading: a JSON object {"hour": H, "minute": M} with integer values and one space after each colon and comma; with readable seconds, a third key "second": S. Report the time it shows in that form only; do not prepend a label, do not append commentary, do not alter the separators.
{"hour": 2, "minute": 41}
